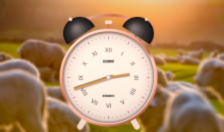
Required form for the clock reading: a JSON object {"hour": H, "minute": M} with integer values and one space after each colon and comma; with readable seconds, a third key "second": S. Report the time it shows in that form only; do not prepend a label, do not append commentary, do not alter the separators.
{"hour": 2, "minute": 42}
